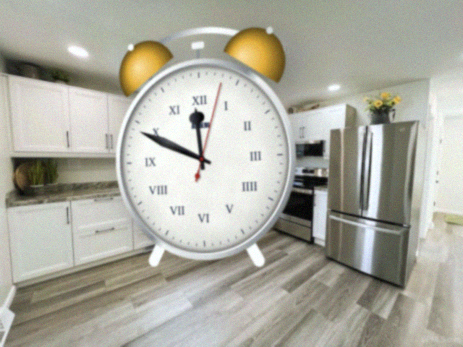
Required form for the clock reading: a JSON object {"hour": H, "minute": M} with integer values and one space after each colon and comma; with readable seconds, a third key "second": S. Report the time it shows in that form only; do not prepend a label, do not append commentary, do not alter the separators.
{"hour": 11, "minute": 49, "second": 3}
